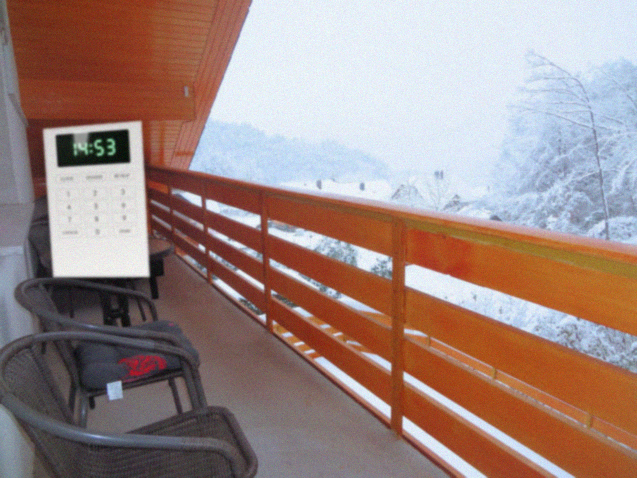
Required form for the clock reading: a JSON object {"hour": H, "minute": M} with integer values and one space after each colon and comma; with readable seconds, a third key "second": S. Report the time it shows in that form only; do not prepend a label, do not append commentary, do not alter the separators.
{"hour": 14, "minute": 53}
